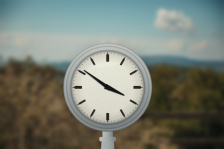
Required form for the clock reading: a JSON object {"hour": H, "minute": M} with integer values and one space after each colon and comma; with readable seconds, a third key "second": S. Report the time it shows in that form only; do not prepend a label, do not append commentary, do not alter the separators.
{"hour": 3, "minute": 51}
